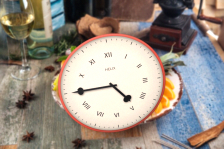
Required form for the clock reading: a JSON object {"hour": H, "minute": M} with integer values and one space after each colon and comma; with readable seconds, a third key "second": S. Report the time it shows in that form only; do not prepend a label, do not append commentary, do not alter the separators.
{"hour": 4, "minute": 45}
